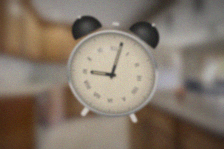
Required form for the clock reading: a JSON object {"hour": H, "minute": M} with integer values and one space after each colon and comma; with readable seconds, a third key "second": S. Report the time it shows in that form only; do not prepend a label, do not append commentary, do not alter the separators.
{"hour": 9, "minute": 2}
